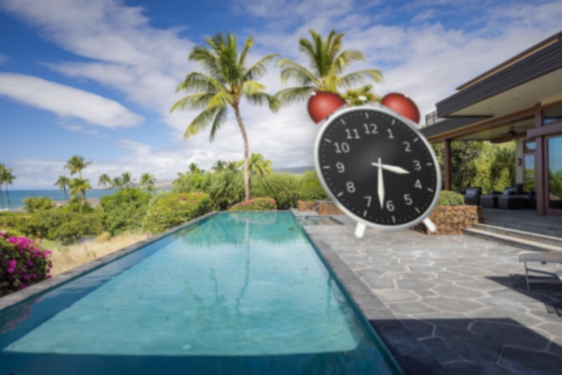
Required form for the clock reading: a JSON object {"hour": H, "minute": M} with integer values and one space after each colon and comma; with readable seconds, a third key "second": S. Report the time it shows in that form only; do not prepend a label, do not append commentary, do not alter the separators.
{"hour": 3, "minute": 32}
